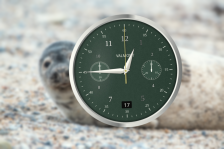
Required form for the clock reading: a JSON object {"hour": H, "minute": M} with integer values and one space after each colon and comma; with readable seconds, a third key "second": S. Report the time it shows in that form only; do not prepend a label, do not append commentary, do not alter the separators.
{"hour": 12, "minute": 45}
